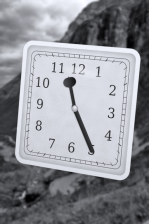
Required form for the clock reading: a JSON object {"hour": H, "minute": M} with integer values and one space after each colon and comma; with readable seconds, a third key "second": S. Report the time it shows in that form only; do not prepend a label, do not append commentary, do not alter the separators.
{"hour": 11, "minute": 25}
